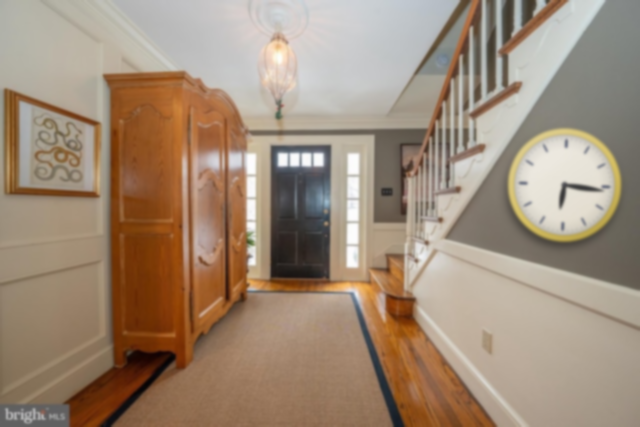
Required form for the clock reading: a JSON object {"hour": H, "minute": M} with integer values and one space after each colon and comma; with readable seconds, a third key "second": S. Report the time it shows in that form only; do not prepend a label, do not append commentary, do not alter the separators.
{"hour": 6, "minute": 16}
